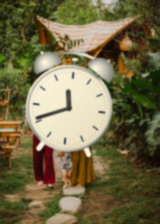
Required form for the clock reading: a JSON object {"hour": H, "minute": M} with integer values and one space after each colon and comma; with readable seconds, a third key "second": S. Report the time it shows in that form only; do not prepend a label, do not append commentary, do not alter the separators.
{"hour": 11, "minute": 41}
